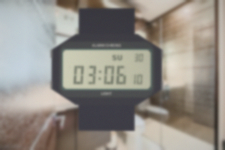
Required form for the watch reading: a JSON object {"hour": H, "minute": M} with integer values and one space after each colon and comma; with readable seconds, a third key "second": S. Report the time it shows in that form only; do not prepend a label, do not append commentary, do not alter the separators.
{"hour": 3, "minute": 6}
